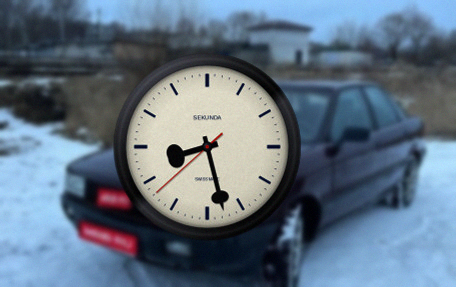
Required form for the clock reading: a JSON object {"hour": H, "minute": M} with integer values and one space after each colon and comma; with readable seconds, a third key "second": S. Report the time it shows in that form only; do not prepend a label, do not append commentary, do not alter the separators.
{"hour": 8, "minute": 27, "second": 38}
